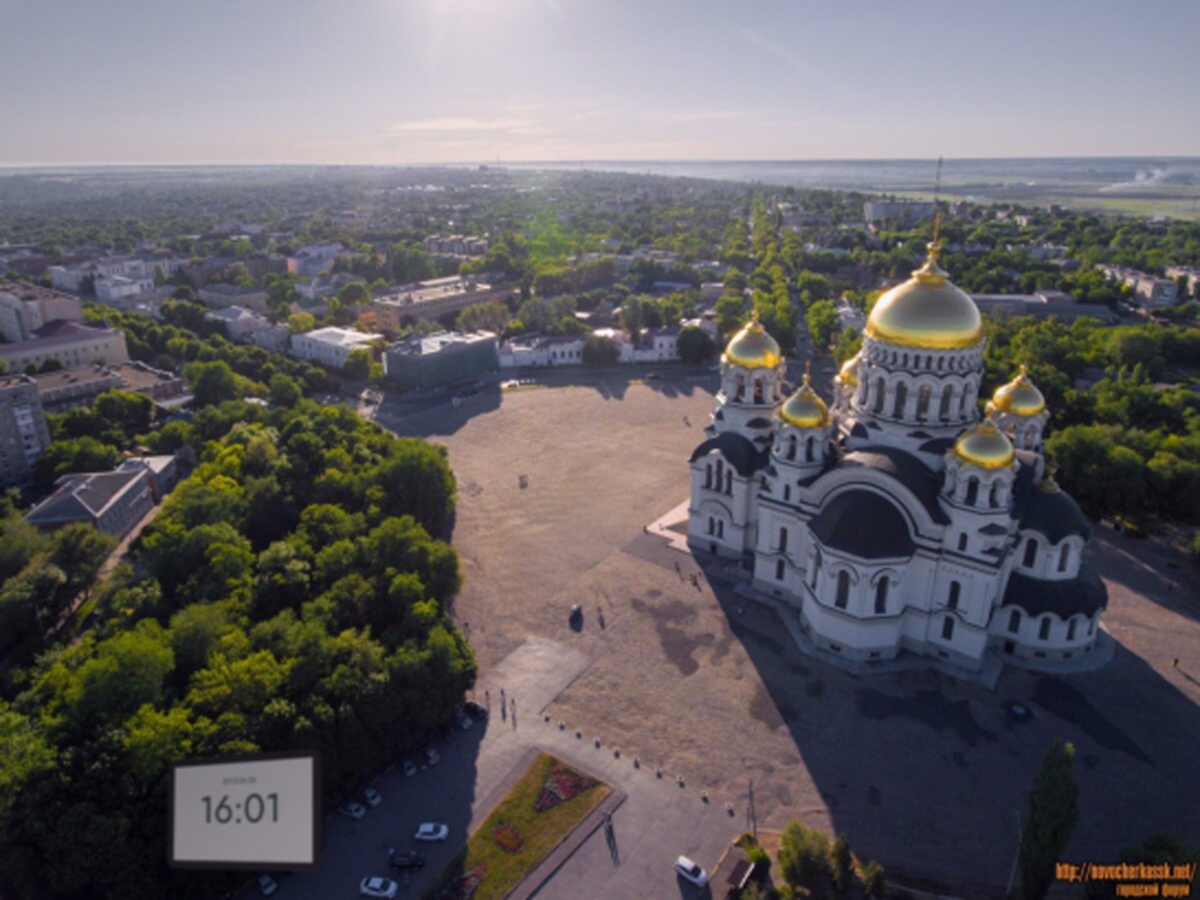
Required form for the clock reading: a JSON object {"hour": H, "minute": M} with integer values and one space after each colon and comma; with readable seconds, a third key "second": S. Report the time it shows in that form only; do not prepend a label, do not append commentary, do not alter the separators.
{"hour": 16, "minute": 1}
